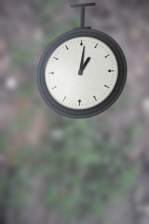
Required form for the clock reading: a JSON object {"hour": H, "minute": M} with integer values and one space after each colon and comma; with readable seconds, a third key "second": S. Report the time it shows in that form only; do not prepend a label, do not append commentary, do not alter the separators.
{"hour": 1, "minute": 1}
